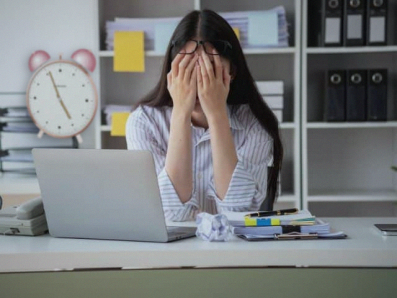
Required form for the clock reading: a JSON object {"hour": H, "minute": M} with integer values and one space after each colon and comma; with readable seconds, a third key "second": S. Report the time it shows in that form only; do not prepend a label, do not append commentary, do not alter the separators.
{"hour": 4, "minute": 56}
